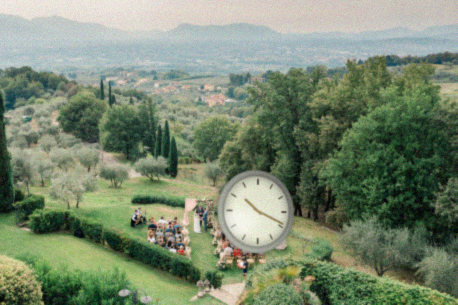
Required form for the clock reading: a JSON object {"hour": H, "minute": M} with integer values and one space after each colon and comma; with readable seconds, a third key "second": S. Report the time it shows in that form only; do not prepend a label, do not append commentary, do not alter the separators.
{"hour": 10, "minute": 19}
